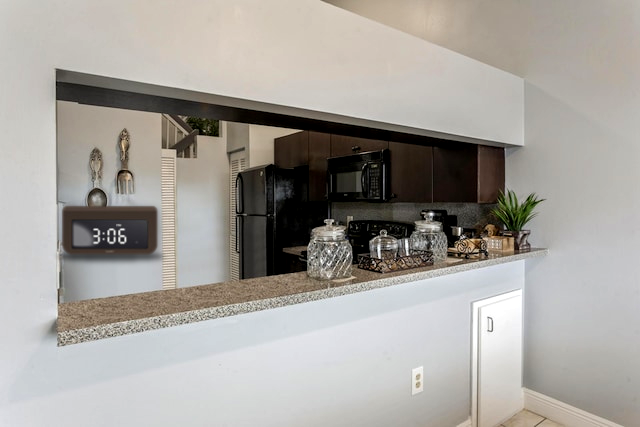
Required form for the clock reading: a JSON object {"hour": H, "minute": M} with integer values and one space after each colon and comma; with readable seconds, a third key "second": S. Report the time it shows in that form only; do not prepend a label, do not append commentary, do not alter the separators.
{"hour": 3, "minute": 6}
